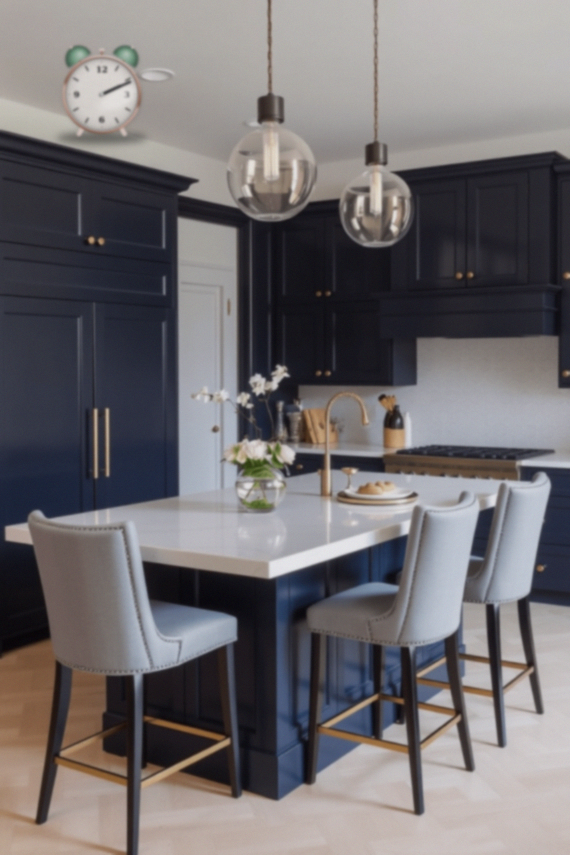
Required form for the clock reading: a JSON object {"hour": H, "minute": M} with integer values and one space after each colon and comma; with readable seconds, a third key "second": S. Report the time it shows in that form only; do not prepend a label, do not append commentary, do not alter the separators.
{"hour": 2, "minute": 11}
